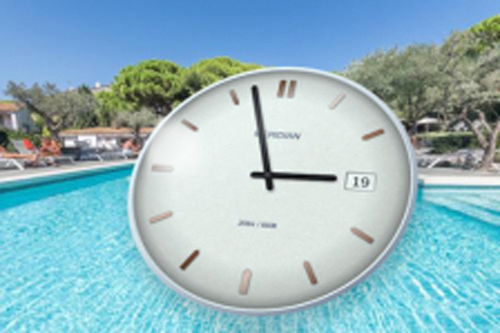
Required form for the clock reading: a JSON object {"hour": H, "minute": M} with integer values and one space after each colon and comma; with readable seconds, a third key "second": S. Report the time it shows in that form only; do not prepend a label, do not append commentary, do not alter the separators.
{"hour": 2, "minute": 57}
